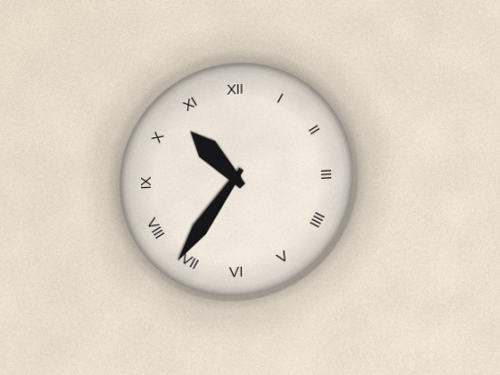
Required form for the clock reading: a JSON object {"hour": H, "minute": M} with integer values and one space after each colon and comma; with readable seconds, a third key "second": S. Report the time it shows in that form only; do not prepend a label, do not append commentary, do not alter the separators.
{"hour": 10, "minute": 36}
